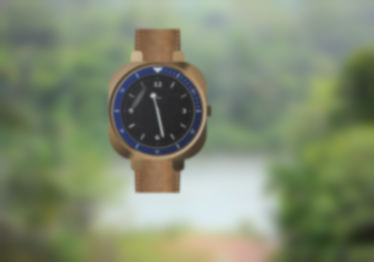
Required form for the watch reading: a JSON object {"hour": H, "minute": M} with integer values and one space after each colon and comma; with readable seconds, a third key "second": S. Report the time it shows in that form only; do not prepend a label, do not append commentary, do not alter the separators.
{"hour": 11, "minute": 28}
